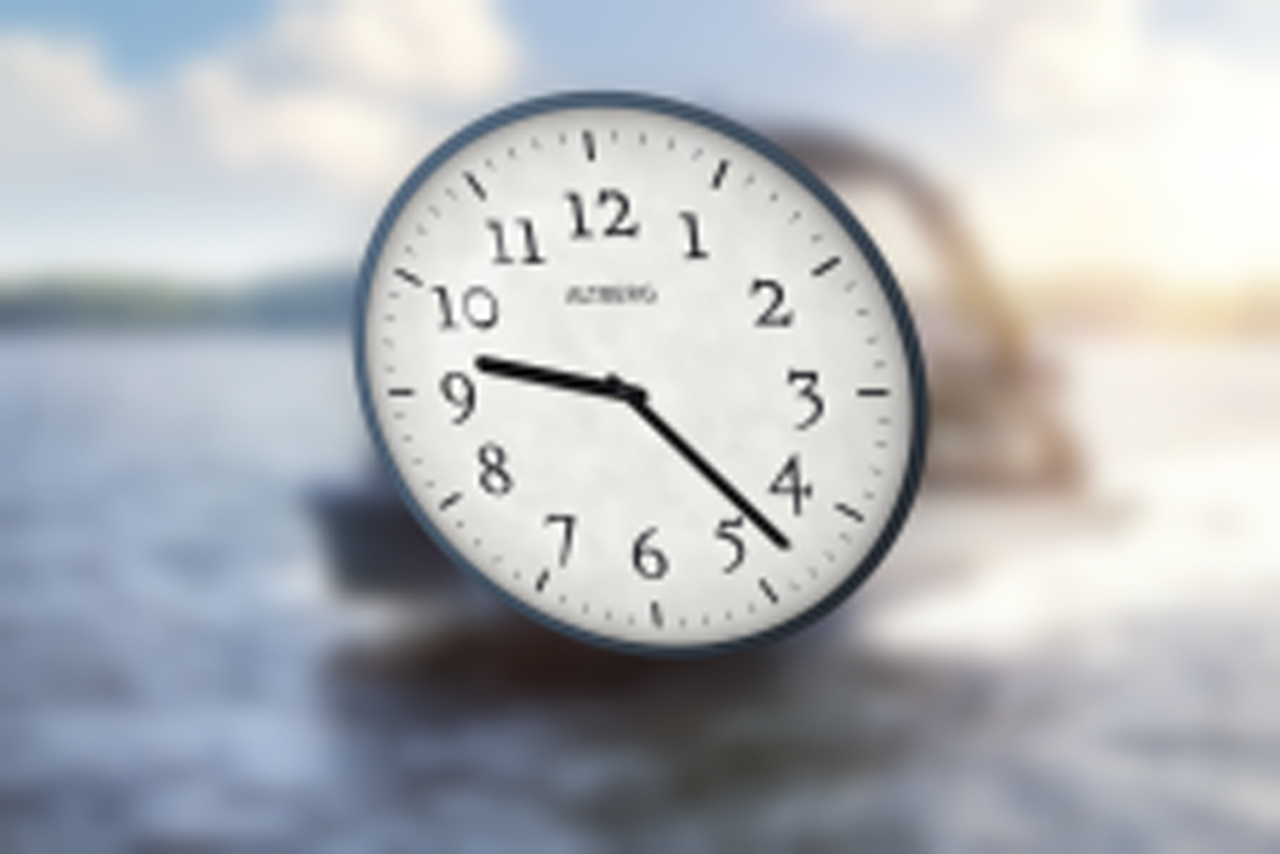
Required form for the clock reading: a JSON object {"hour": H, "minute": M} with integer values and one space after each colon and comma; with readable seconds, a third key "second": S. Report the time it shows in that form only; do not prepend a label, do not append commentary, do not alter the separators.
{"hour": 9, "minute": 23}
